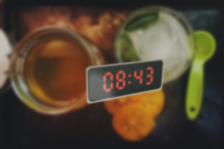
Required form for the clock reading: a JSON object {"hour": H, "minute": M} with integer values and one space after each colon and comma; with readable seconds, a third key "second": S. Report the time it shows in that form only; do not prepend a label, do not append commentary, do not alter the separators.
{"hour": 8, "minute": 43}
